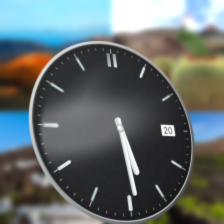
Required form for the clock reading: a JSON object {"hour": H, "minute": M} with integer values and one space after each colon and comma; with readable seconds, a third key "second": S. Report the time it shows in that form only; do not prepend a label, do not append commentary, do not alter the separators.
{"hour": 5, "minute": 29}
